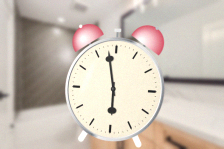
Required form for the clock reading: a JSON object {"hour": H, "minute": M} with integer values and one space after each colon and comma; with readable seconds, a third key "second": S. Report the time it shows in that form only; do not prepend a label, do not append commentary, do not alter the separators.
{"hour": 5, "minute": 58}
